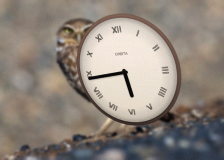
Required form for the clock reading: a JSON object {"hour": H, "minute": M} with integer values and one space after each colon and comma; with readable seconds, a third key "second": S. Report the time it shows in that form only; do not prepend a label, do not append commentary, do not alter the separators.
{"hour": 5, "minute": 44}
